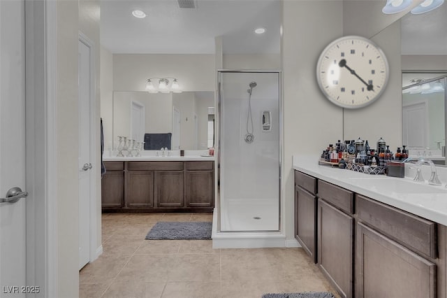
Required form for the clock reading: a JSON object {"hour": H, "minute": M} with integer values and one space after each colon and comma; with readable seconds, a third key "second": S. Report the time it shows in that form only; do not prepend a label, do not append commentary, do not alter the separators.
{"hour": 10, "minute": 22}
